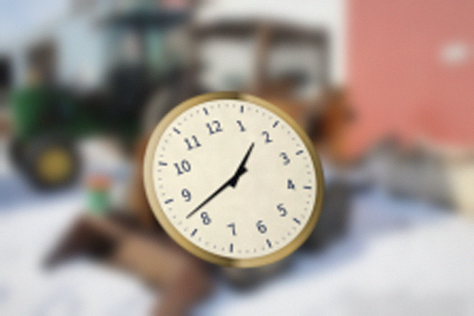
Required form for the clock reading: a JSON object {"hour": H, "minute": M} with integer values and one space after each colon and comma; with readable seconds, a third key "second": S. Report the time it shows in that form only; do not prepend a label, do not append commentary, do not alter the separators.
{"hour": 1, "minute": 42}
